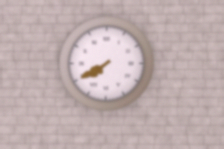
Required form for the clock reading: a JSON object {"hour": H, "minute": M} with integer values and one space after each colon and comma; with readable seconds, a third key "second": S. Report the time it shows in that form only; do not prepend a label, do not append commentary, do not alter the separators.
{"hour": 7, "minute": 40}
